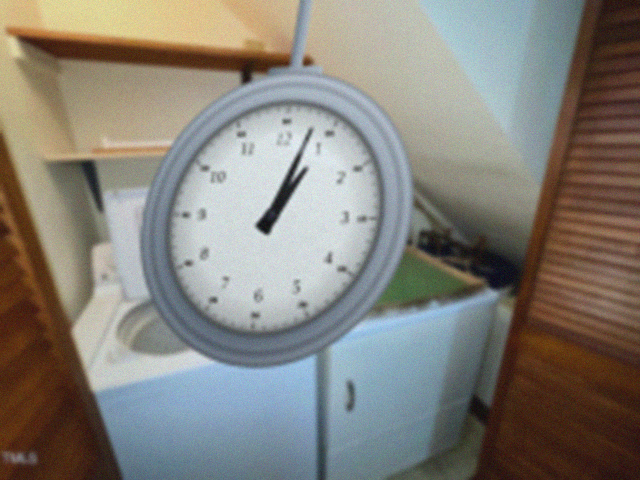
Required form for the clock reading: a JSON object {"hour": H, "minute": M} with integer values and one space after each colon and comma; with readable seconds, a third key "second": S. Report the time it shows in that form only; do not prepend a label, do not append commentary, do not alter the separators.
{"hour": 1, "minute": 3}
